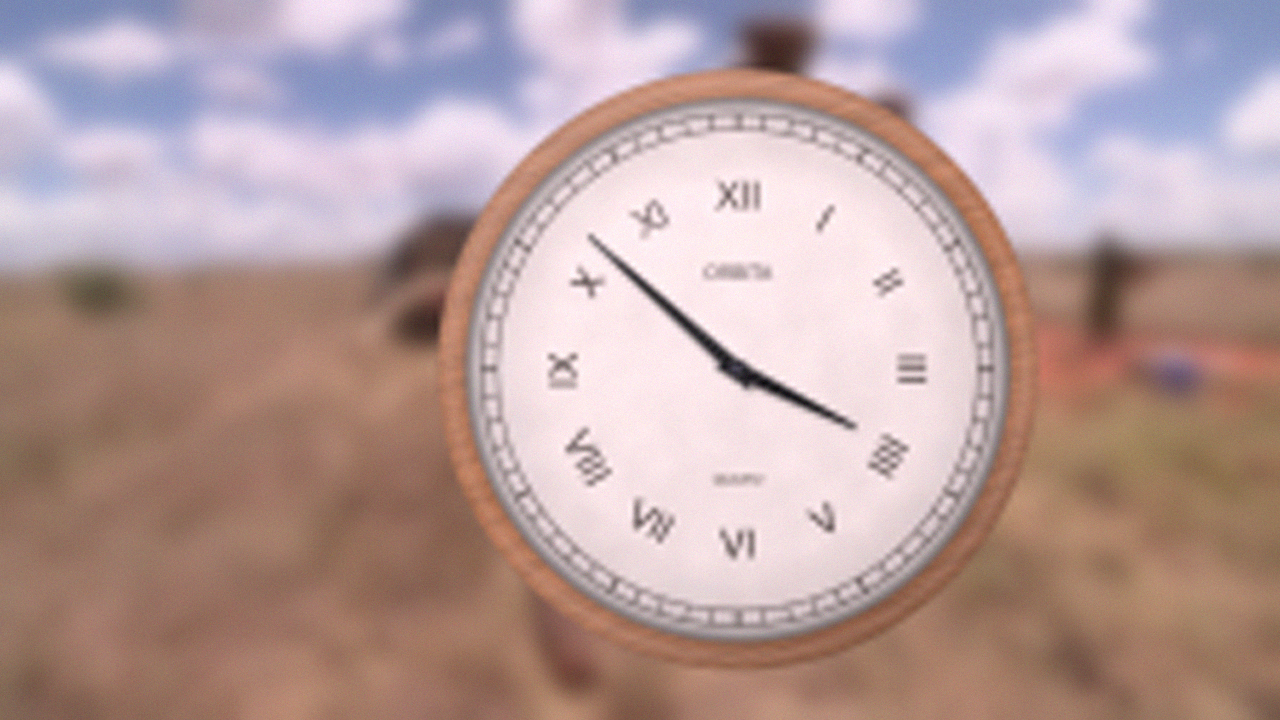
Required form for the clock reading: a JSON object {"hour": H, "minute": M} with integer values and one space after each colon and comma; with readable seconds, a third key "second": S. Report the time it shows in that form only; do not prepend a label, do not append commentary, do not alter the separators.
{"hour": 3, "minute": 52}
